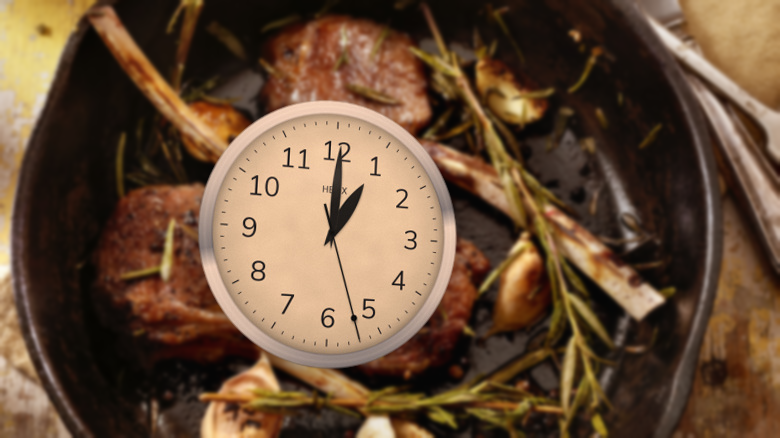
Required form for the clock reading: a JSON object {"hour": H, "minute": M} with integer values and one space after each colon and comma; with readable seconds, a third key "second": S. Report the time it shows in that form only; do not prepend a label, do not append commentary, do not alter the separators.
{"hour": 1, "minute": 0, "second": 27}
